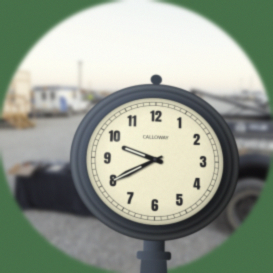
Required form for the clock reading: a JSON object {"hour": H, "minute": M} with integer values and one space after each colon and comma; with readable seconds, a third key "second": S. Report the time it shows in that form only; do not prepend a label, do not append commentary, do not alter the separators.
{"hour": 9, "minute": 40}
